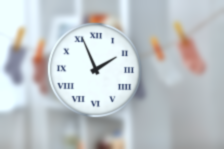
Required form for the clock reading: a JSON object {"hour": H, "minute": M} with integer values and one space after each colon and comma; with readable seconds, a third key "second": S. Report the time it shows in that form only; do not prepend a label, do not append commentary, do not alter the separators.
{"hour": 1, "minute": 56}
